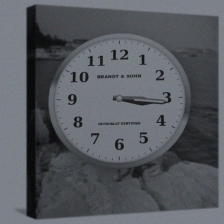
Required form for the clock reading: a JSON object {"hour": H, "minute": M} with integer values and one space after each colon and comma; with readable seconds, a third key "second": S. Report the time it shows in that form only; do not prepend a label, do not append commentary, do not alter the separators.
{"hour": 3, "minute": 16}
